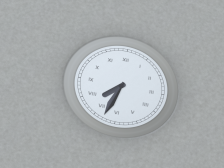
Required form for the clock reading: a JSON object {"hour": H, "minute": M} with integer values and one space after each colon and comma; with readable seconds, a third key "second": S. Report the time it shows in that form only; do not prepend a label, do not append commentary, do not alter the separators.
{"hour": 7, "minute": 33}
